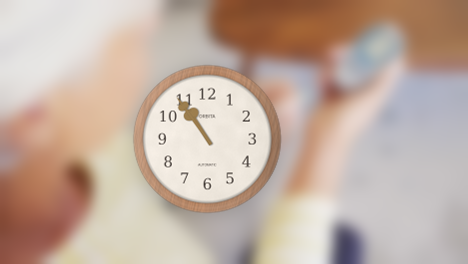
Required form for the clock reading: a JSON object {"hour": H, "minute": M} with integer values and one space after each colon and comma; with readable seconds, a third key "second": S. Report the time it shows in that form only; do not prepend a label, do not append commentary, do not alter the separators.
{"hour": 10, "minute": 54}
